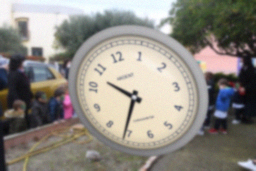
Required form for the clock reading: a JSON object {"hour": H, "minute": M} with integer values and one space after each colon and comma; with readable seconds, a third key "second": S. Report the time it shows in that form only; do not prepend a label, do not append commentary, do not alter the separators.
{"hour": 10, "minute": 36}
